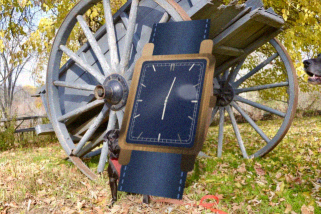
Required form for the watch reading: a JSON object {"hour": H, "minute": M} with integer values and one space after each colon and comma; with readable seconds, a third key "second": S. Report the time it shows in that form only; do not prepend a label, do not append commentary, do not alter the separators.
{"hour": 6, "minute": 2}
